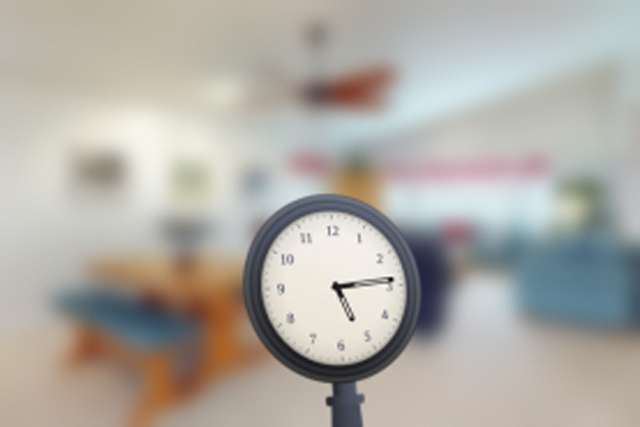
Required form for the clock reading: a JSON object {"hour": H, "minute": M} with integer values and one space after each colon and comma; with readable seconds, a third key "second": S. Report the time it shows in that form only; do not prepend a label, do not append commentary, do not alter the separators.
{"hour": 5, "minute": 14}
